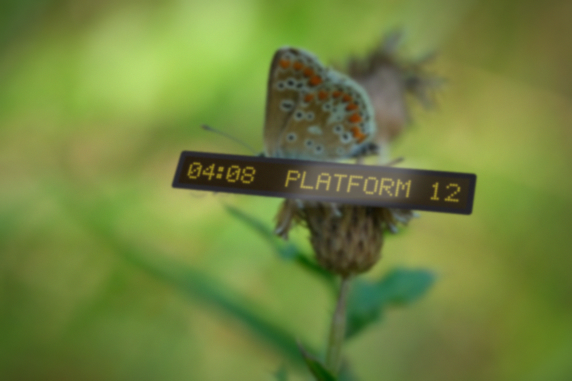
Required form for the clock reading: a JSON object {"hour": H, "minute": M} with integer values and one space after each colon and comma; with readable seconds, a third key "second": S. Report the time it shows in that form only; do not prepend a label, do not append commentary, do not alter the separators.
{"hour": 4, "minute": 8}
